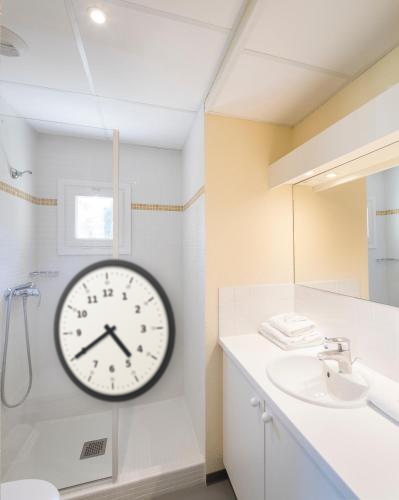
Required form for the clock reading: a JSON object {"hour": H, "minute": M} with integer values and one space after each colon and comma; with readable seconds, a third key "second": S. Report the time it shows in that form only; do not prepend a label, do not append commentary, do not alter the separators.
{"hour": 4, "minute": 40}
